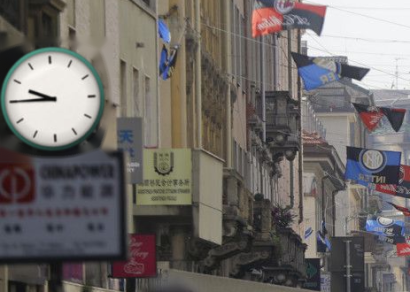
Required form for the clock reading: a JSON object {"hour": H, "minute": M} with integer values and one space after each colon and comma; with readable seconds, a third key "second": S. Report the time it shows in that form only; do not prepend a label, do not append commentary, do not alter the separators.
{"hour": 9, "minute": 45}
